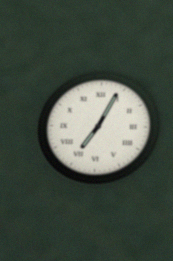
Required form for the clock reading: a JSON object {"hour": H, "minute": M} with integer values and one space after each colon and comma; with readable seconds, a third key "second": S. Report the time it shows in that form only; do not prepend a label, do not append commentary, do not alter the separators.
{"hour": 7, "minute": 4}
